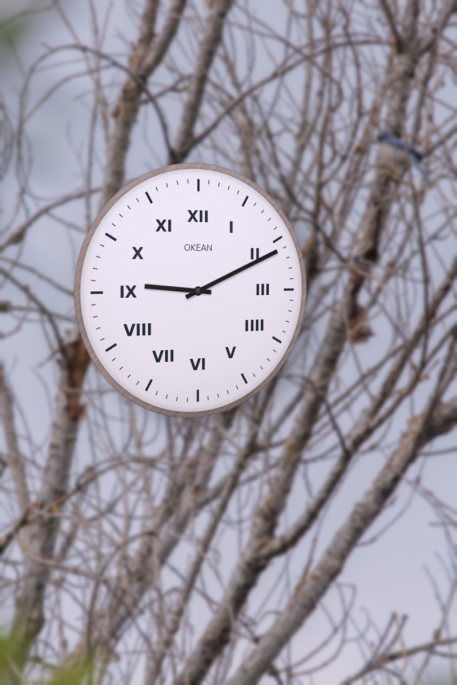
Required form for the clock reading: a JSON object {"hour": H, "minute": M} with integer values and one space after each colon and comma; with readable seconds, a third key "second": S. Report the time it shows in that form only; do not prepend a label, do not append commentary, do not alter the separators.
{"hour": 9, "minute": 11}
